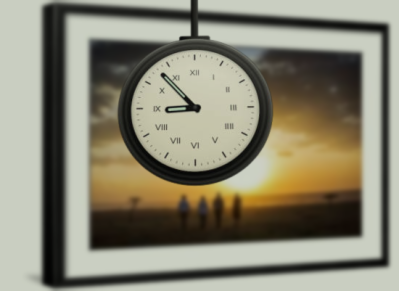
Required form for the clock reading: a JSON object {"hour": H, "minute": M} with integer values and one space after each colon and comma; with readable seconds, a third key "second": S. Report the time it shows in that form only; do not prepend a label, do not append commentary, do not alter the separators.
{"hour": 8, "minute": 53}
